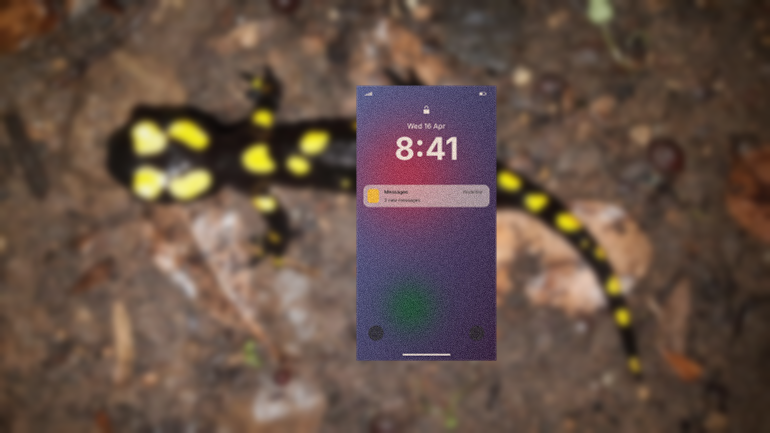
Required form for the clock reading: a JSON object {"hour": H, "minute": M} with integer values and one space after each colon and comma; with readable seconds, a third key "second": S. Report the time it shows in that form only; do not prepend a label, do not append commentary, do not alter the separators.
{"hour": 8, "minute": 41}
